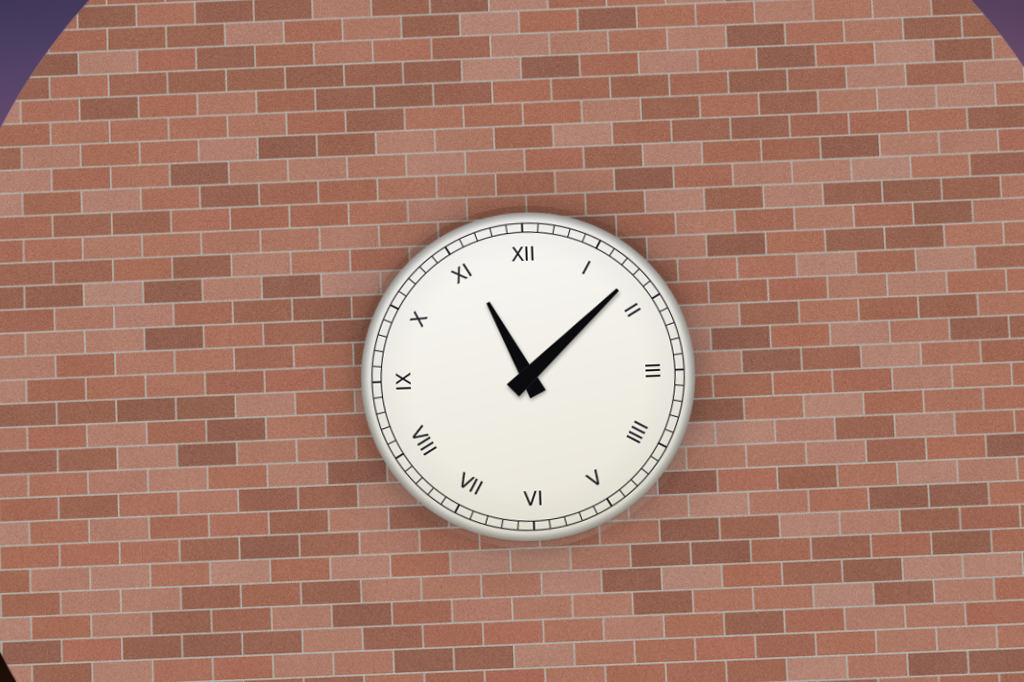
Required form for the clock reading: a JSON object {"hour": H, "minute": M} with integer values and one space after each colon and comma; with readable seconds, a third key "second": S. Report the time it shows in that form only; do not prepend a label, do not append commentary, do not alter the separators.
{"hour": 11, "minute": 8}
